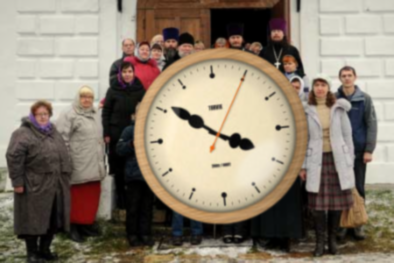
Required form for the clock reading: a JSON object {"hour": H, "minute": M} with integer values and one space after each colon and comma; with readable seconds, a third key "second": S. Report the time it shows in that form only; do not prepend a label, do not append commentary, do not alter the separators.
{"hour": 3, "minute": 51, "second": 5}
